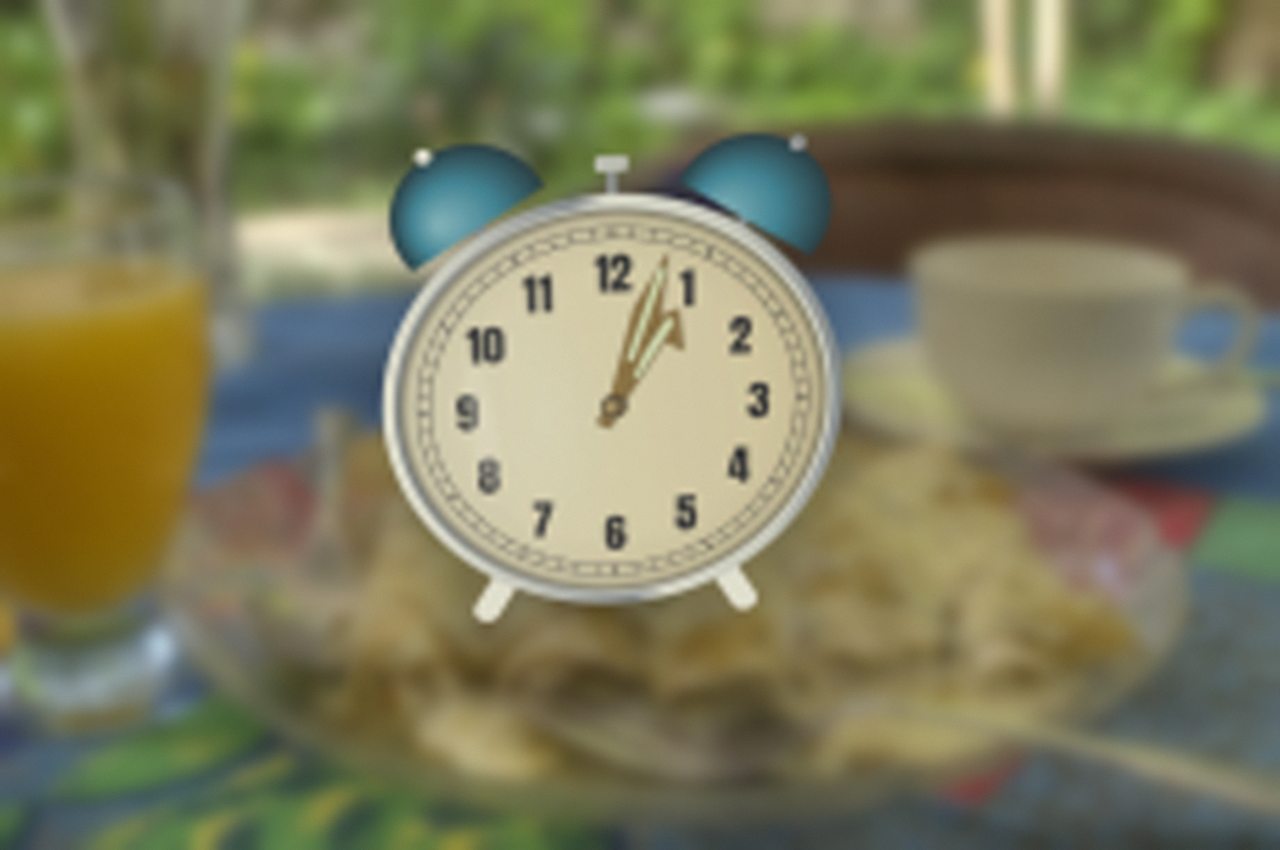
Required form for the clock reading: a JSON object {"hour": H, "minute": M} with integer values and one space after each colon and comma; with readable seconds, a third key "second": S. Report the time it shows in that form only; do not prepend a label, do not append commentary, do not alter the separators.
{"hour": 1, "minute": 3}
